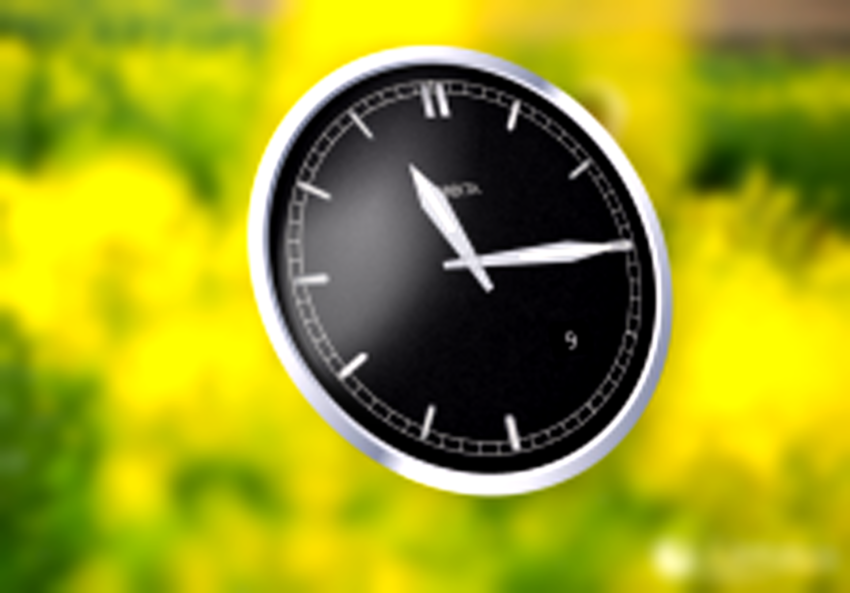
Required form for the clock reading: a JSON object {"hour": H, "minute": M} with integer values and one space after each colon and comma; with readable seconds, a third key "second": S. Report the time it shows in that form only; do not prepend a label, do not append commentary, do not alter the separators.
{"hour": 11, "minute": 15}
